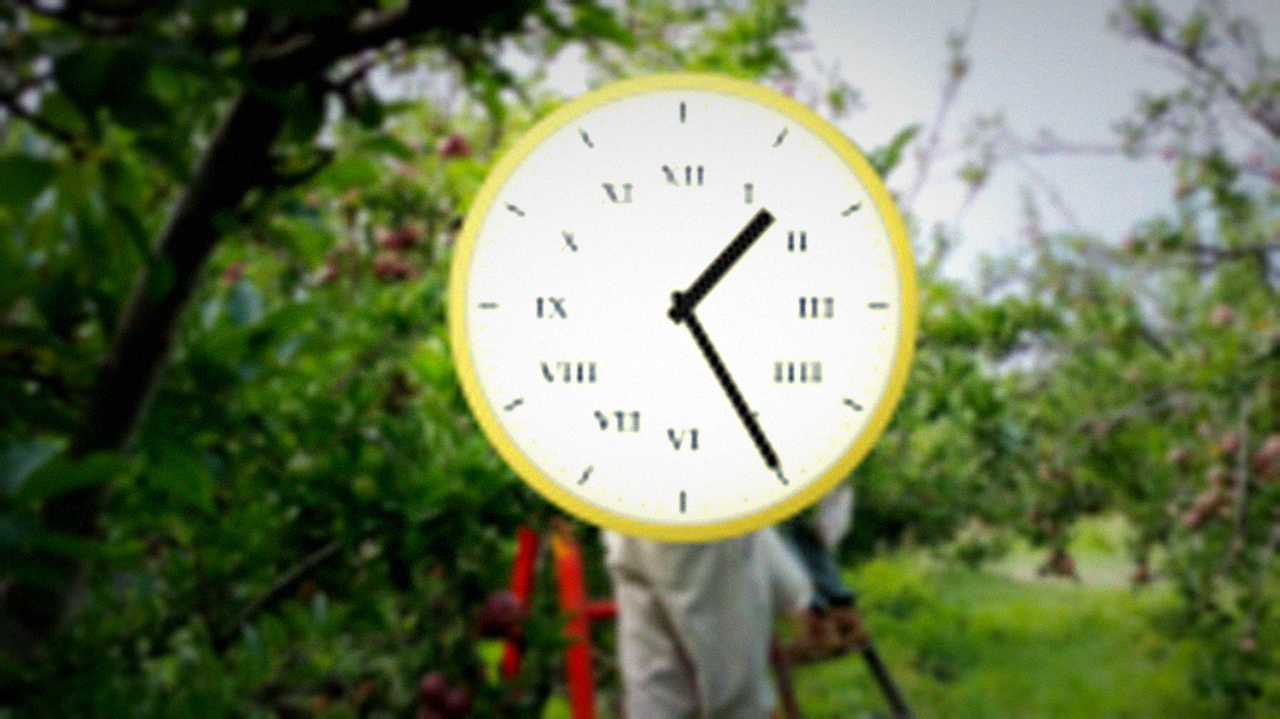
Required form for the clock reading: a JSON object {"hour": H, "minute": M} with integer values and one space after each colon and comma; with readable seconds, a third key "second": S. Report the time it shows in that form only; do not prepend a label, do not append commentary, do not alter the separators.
{"hour": 1, "minute": 25}
